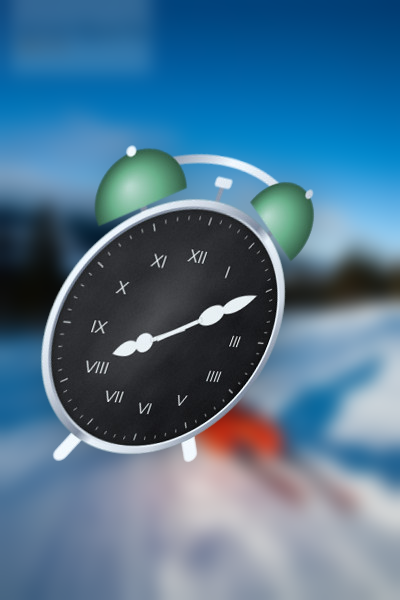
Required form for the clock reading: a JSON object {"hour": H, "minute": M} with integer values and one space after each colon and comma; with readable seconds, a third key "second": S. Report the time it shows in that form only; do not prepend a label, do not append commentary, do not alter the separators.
{"hour": 8, "minute": 10}
